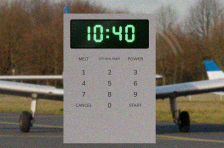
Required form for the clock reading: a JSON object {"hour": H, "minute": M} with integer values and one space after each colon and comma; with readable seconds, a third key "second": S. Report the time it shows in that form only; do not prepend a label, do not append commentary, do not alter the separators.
{"hour": 10, "minute": 40}
